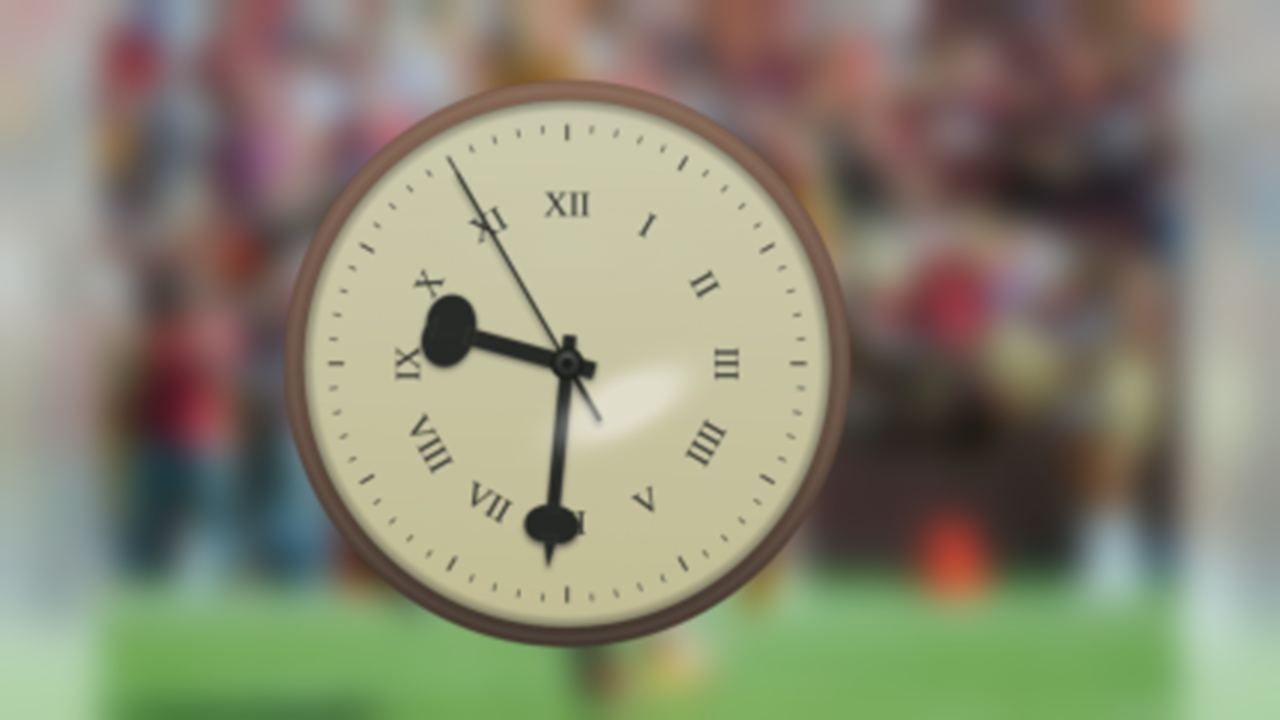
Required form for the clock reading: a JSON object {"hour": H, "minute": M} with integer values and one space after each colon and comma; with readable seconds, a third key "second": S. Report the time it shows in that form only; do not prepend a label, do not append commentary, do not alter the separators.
{"hour": 9, "minute": 30, "second": 55}
